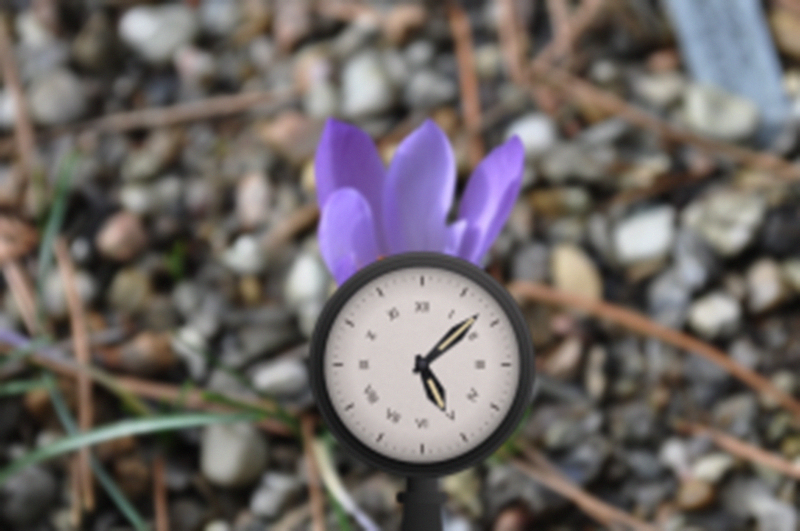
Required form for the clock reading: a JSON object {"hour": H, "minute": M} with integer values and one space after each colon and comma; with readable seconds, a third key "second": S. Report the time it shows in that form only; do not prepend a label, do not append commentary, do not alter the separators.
{"hour": 5, "minute": 8}
